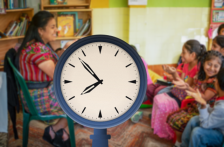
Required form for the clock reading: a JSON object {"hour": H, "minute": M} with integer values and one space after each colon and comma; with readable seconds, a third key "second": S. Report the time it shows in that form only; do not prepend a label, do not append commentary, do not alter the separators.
{"hour": 7, "minute": 53}
